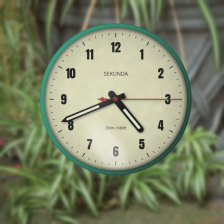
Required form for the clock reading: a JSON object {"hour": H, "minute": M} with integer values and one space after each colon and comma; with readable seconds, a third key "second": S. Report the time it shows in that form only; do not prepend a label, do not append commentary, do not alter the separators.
{"hour": 4, "minute": 41, "second": 15}
